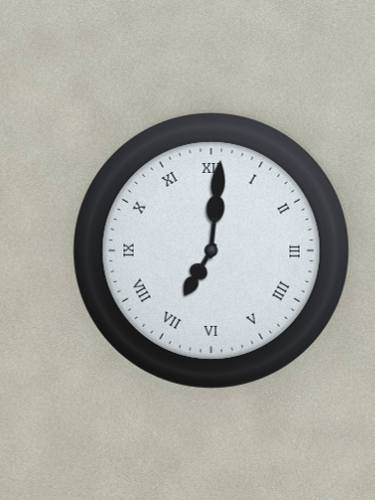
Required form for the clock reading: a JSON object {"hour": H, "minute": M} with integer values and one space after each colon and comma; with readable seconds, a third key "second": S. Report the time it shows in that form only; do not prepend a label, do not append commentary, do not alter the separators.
{"hour": 7, "minute": 1}
